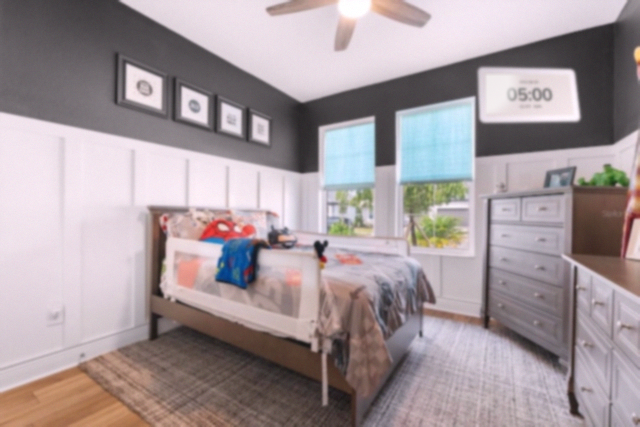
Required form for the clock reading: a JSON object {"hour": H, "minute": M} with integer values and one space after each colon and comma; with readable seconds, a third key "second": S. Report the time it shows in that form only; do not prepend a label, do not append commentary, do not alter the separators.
{"hour": 5, "minute": 0}
